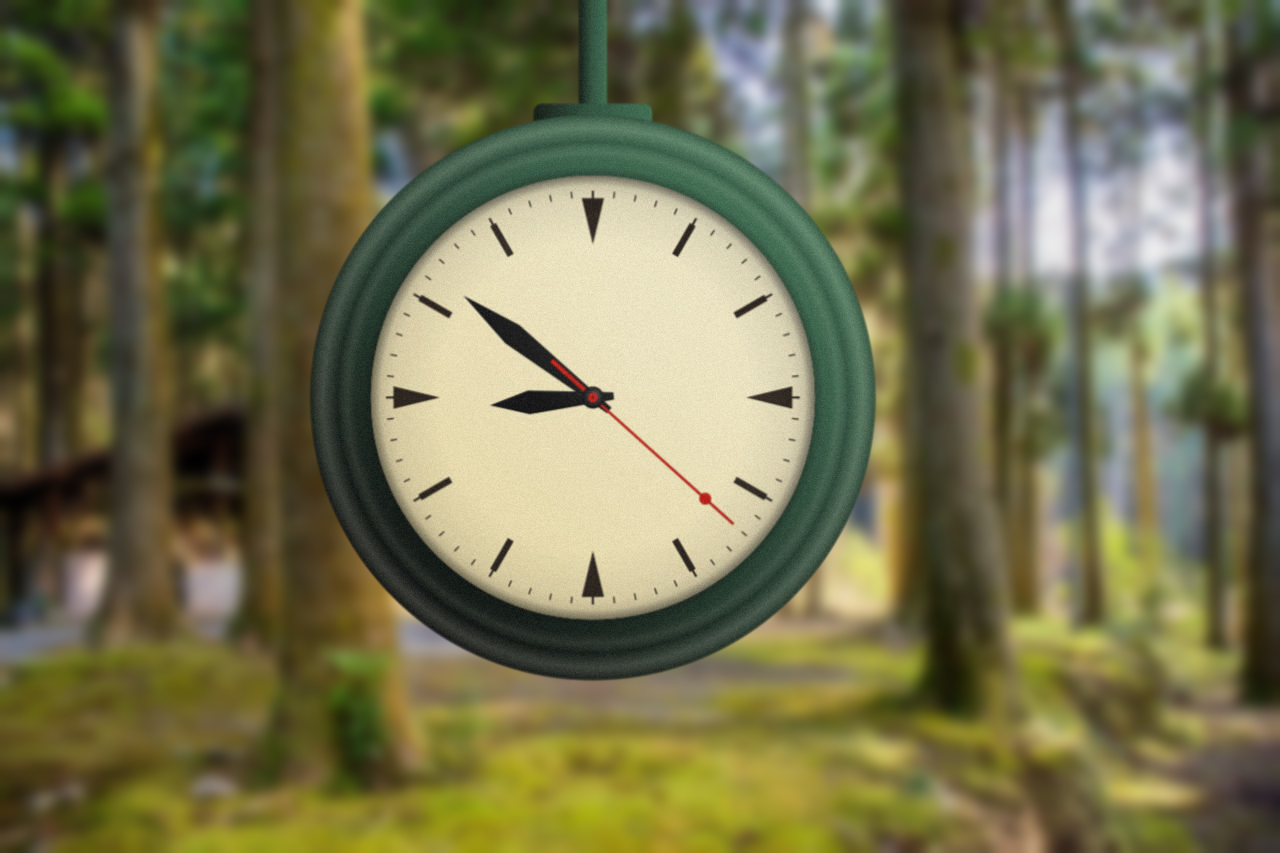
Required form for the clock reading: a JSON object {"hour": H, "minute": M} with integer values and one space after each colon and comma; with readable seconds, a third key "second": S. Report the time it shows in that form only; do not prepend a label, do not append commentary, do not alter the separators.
{"hour": 8, "minute": 51, "second": 22}
